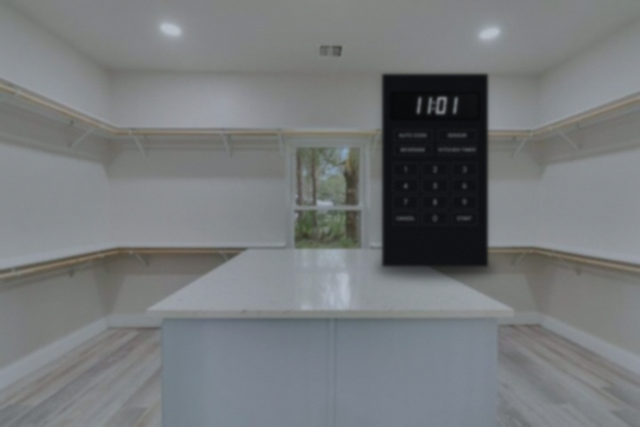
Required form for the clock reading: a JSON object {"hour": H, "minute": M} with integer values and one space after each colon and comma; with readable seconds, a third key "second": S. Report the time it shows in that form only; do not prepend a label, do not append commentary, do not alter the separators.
{"hour": 11, "minute": 1}
